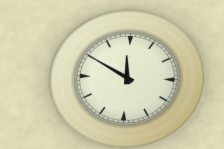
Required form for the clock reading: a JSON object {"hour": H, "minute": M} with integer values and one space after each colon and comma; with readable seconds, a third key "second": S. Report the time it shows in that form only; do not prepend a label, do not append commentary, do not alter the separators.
{"hour": 11, "minute": 50}
